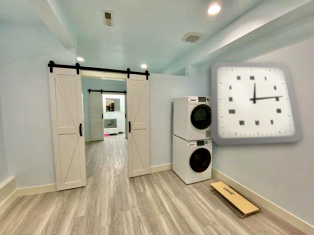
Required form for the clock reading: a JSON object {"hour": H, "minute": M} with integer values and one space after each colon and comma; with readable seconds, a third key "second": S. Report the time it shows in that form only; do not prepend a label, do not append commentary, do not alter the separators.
{"hour": 12, "minute": 14}
